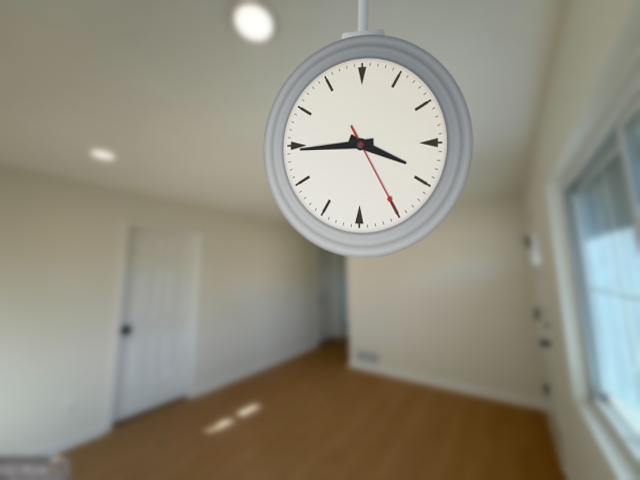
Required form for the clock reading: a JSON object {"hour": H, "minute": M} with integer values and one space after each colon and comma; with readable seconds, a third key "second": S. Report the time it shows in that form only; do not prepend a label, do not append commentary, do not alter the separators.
{"hour": 3, "minute": 44, "second": 25}
